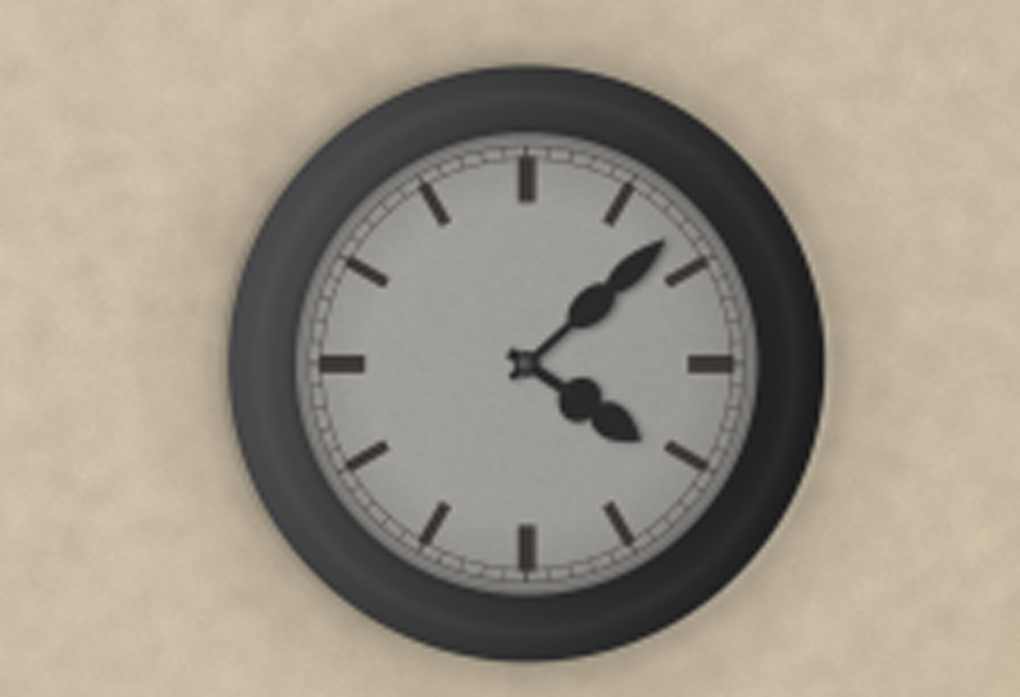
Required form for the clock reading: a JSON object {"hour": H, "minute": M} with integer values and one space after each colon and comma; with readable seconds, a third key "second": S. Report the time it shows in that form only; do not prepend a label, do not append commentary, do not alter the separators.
{"hour": 4, "minute": 8}
